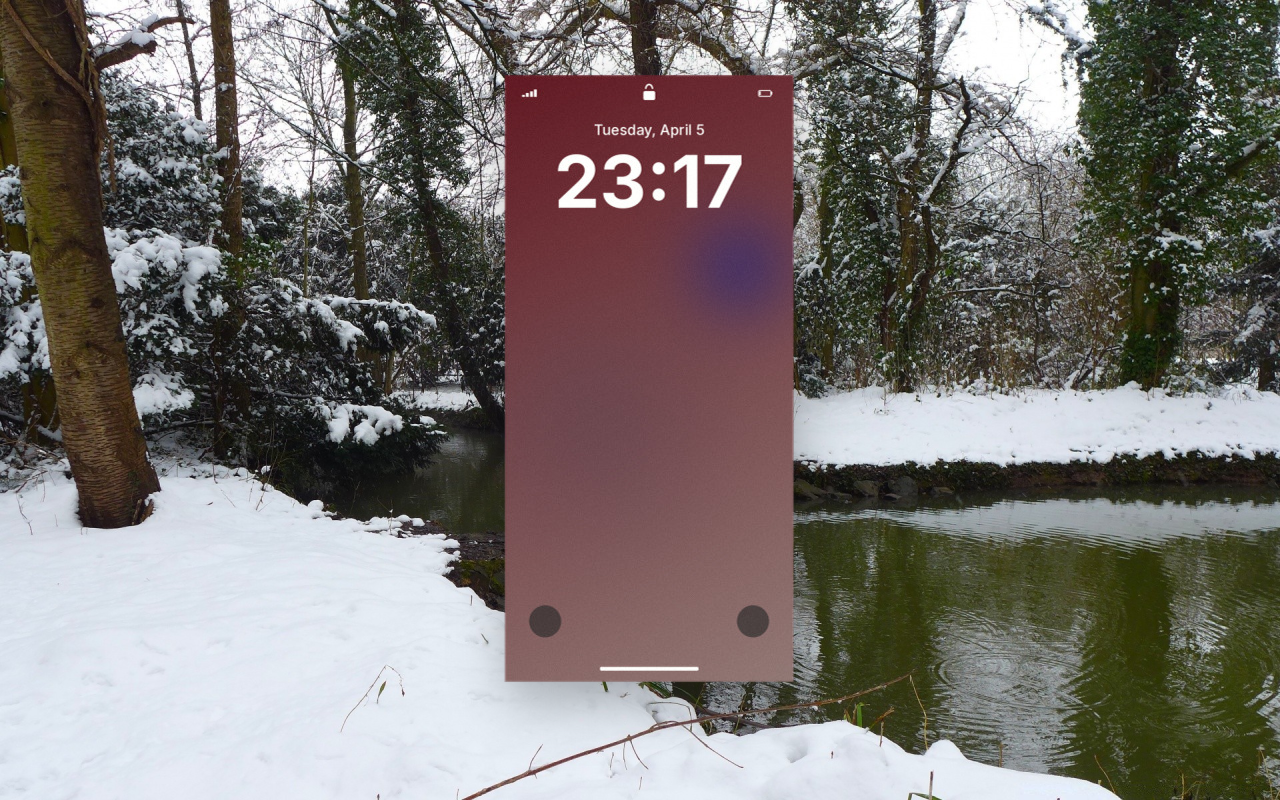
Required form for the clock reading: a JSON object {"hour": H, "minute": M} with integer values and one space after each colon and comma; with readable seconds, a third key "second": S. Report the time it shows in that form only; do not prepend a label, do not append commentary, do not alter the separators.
{"hour": 23, "minute": 17}
